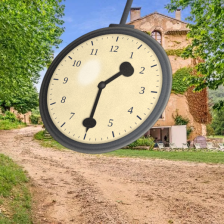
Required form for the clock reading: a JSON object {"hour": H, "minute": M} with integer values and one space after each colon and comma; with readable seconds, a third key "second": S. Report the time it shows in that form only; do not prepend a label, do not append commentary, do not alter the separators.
{"hour": 1, "minute": 30}
